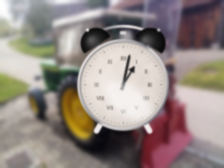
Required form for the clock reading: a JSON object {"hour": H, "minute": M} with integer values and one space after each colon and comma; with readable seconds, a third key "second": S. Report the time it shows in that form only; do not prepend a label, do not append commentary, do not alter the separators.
{"hour": 1, "minute": 2}
